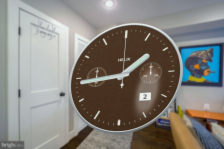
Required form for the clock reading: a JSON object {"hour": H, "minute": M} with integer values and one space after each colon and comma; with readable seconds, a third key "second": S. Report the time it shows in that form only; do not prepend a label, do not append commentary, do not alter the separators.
{"hour": 1, "minute": 44}
